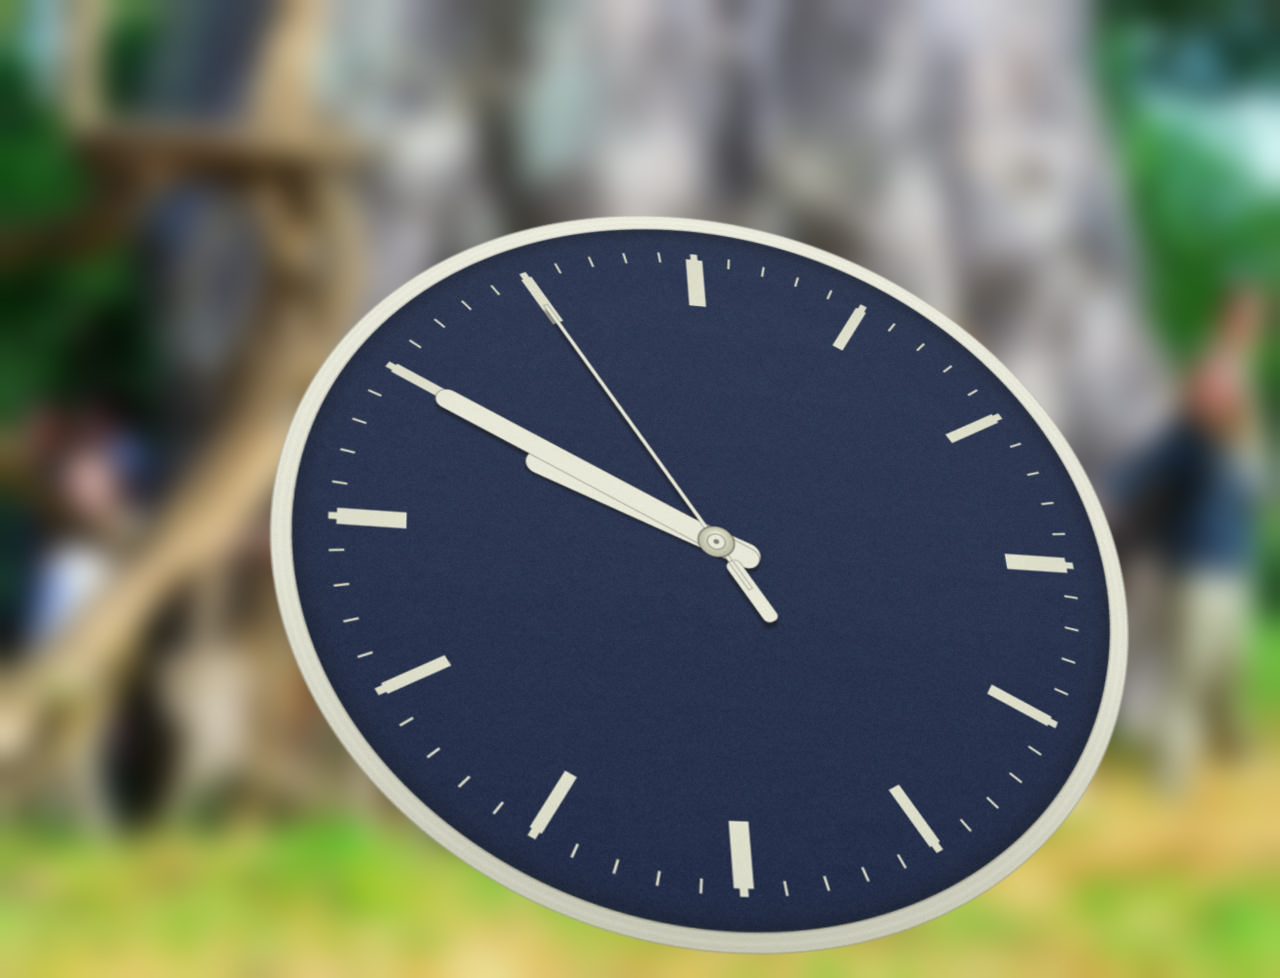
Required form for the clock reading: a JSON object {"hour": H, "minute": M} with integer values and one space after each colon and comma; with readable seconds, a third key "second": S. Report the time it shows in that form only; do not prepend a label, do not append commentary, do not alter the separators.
{"hour": 9, "minute": 49, "second": 55}
